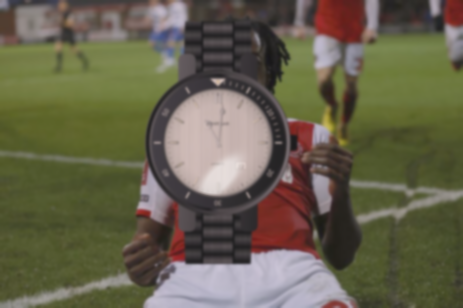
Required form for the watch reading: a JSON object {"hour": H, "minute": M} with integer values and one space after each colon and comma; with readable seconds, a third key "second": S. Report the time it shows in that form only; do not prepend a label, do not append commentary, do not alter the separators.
{"hour": 11, "minute": 1}
